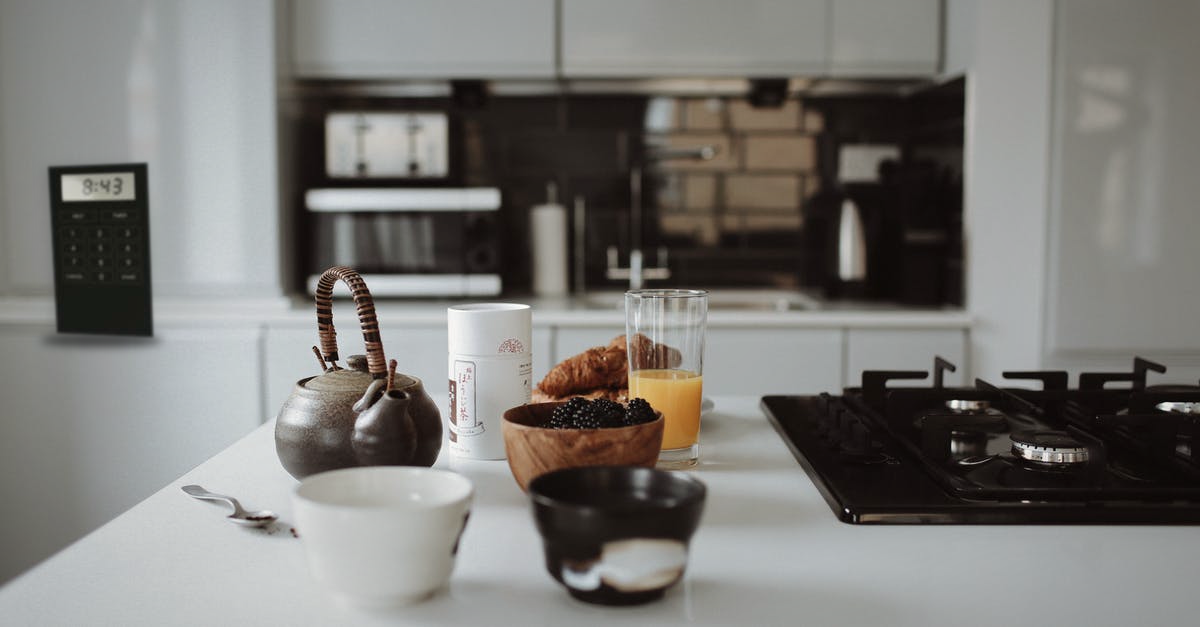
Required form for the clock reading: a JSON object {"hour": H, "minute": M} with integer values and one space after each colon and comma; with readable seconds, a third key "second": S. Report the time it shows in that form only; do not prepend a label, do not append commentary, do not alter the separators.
{"hour": 8, "minute": 43}
